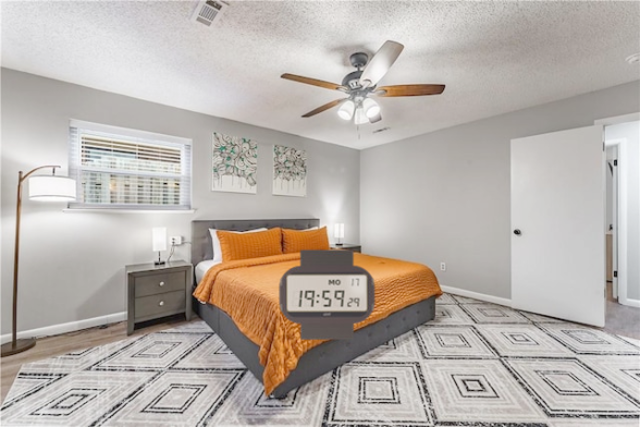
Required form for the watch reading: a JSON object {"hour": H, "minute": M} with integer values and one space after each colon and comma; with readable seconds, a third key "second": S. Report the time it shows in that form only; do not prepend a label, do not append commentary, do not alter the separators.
{"hour": 19, "minute": 59, "second": 29}
